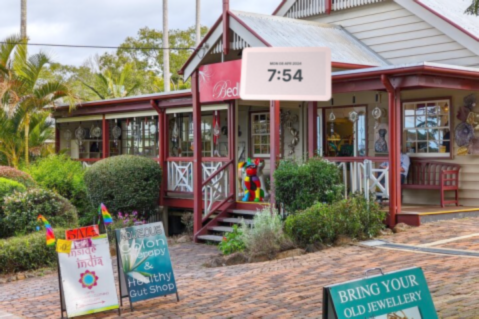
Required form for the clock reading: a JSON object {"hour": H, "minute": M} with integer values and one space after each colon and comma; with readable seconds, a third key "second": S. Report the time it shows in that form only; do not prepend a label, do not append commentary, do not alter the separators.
{"hour": 7, "minute": 54}
